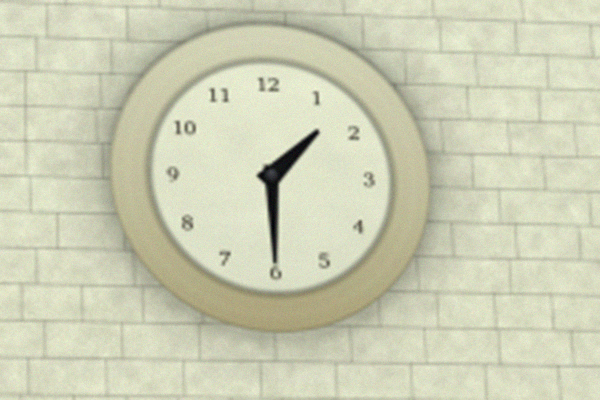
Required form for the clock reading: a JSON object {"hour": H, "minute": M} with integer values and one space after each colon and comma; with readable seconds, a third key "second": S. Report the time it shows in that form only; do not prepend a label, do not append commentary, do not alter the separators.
{"hour": 1, "minute": 30}
